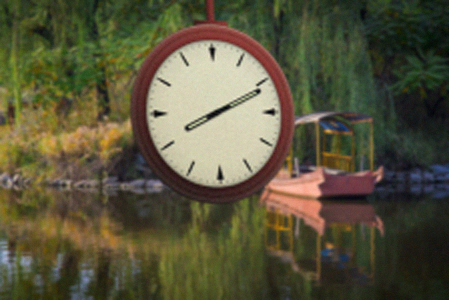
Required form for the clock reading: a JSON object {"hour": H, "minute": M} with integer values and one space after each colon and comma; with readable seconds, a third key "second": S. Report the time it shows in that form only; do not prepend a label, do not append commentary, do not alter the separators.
{"hour": 8, "minute": 11}
